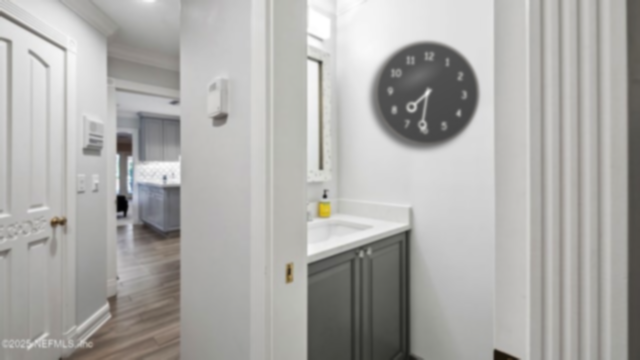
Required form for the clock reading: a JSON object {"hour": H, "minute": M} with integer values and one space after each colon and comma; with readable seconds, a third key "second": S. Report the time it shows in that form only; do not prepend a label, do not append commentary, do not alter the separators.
{"hour": 7, "minute": 31}
